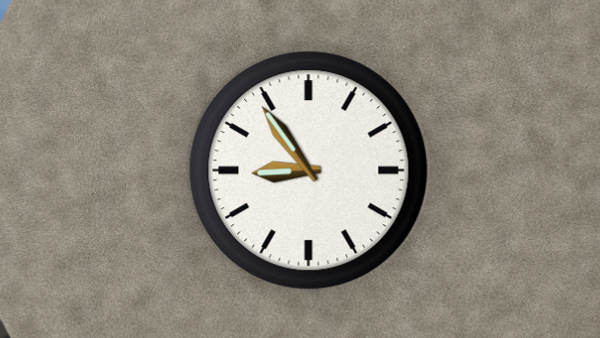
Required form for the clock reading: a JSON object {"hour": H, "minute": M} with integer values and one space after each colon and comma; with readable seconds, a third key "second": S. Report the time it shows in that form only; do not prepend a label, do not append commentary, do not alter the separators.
{"hour": 8, "minute": 54}
